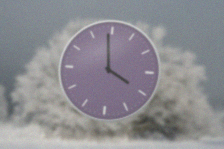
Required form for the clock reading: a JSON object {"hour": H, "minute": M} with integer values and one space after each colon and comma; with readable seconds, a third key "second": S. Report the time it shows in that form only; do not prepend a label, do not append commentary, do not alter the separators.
{"hour": 3, "minute": 59}
